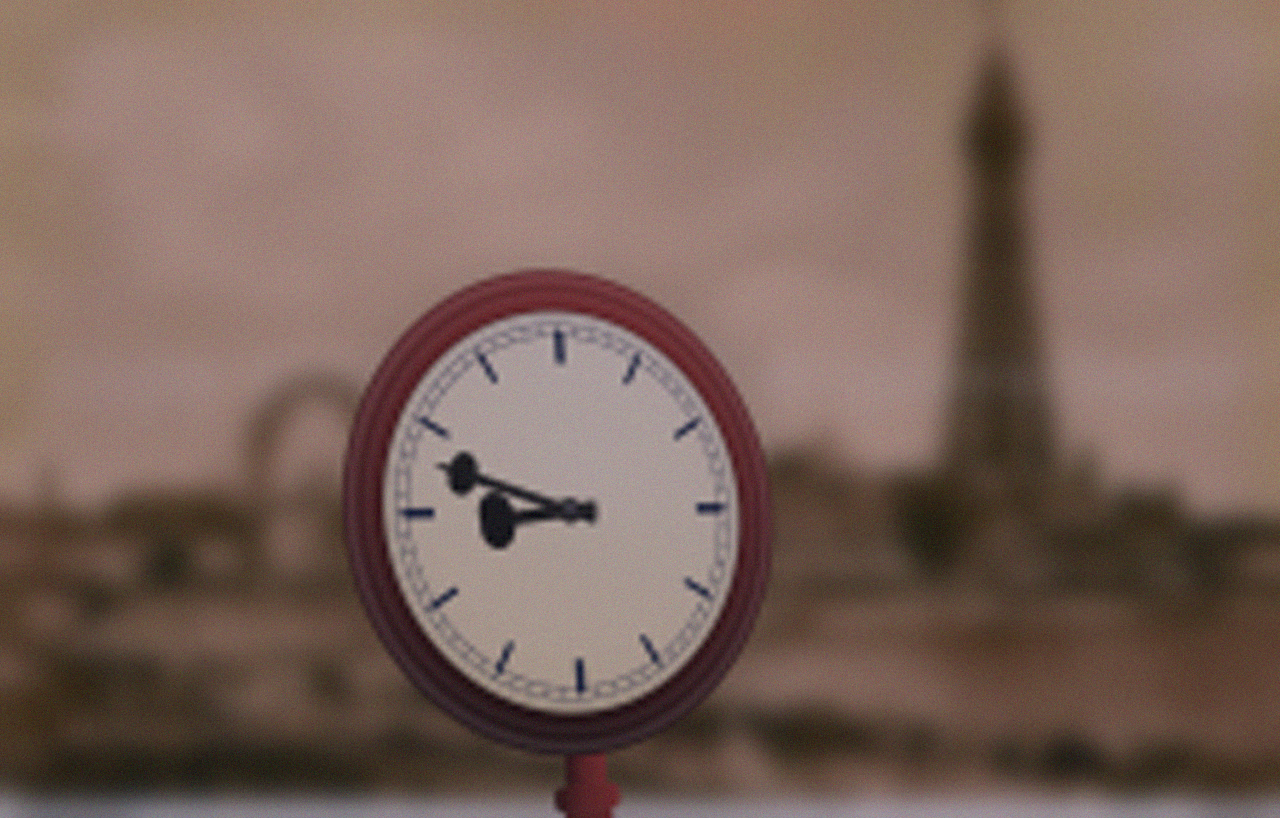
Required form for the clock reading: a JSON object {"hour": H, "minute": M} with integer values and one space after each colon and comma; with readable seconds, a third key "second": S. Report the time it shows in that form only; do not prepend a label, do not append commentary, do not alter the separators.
{"hour": 8, "minute": 48}
